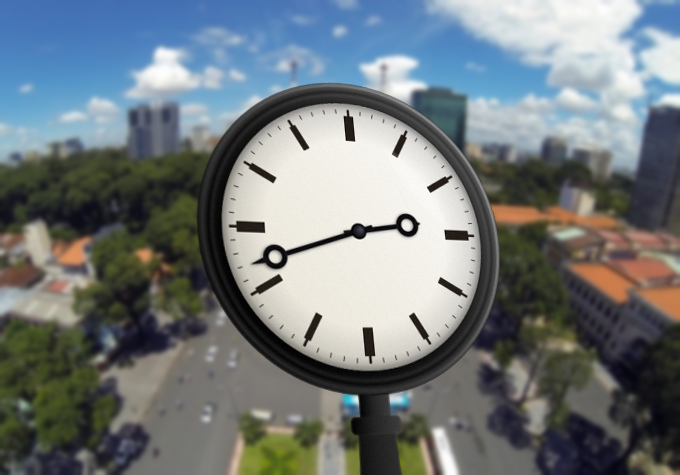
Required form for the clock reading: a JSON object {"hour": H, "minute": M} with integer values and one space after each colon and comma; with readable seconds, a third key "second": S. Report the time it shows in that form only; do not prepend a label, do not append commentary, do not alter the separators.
{"hour": 2, "minute": 42}
